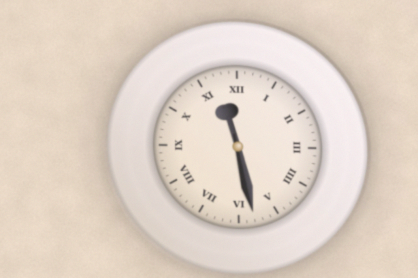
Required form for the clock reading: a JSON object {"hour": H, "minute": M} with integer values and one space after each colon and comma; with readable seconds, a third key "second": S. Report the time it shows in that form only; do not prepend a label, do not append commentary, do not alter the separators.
{"hour": 11, "minute": 28}
